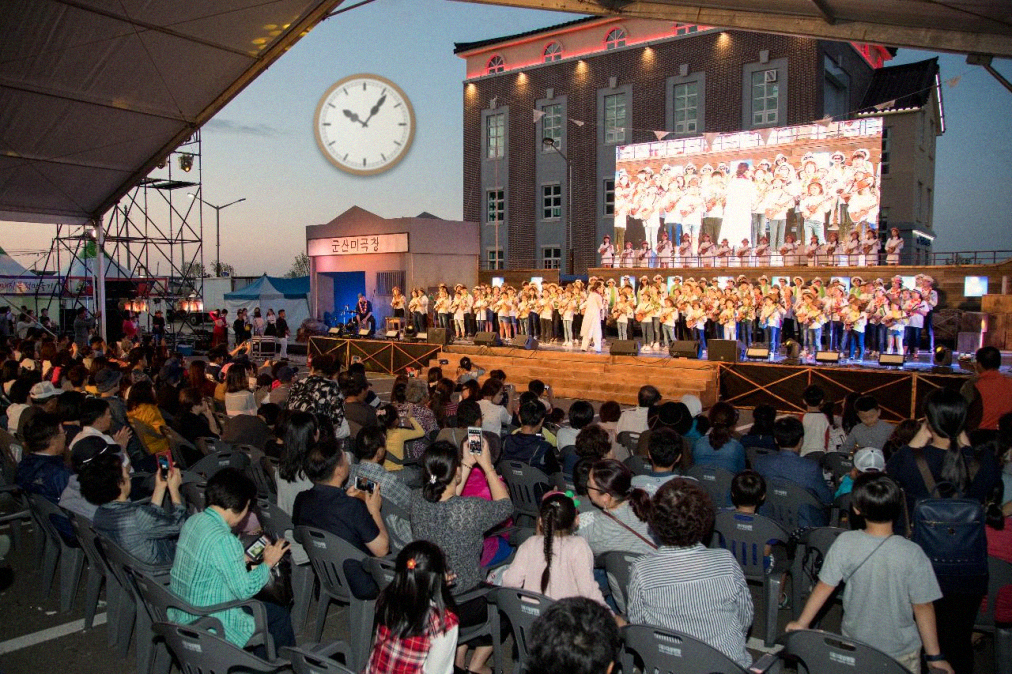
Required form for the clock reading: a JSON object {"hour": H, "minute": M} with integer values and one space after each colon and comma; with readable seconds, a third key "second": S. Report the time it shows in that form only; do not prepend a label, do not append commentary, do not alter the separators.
{"hour": 10, "minute": 6}
